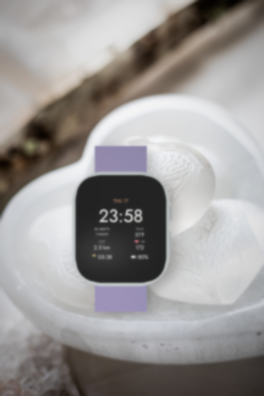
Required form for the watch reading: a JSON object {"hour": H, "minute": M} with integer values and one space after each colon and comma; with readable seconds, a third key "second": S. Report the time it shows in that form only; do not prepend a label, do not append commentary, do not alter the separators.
{"hour": 23, "minute": 58}
